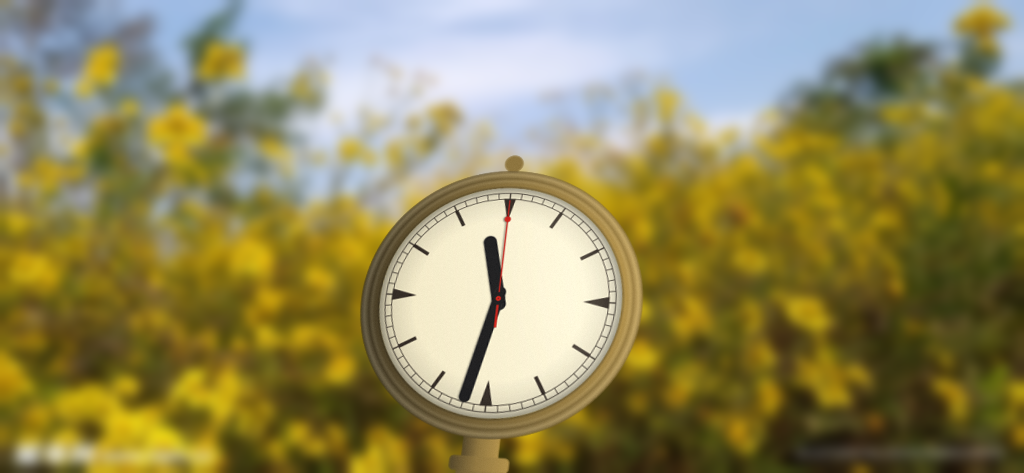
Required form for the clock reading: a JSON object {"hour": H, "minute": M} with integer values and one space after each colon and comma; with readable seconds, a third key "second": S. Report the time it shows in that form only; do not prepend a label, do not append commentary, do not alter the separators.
{"hour": 11, "minute": 32, "second": 0}
